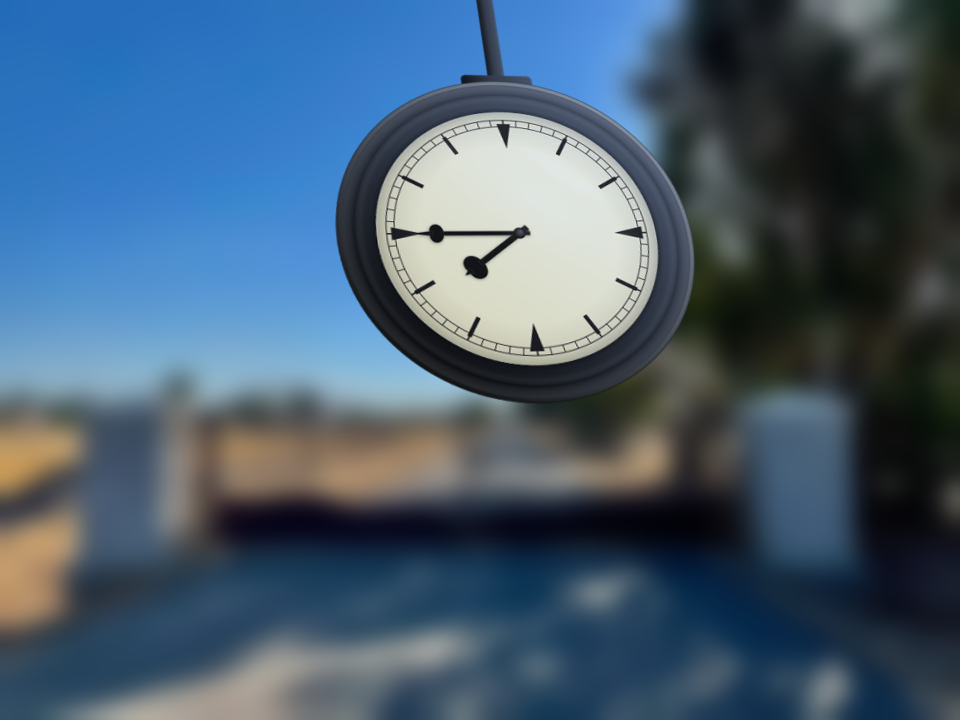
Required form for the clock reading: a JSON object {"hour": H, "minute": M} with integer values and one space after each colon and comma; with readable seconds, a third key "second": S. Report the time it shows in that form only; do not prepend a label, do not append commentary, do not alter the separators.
{"hour": 7, "minute": 45}
